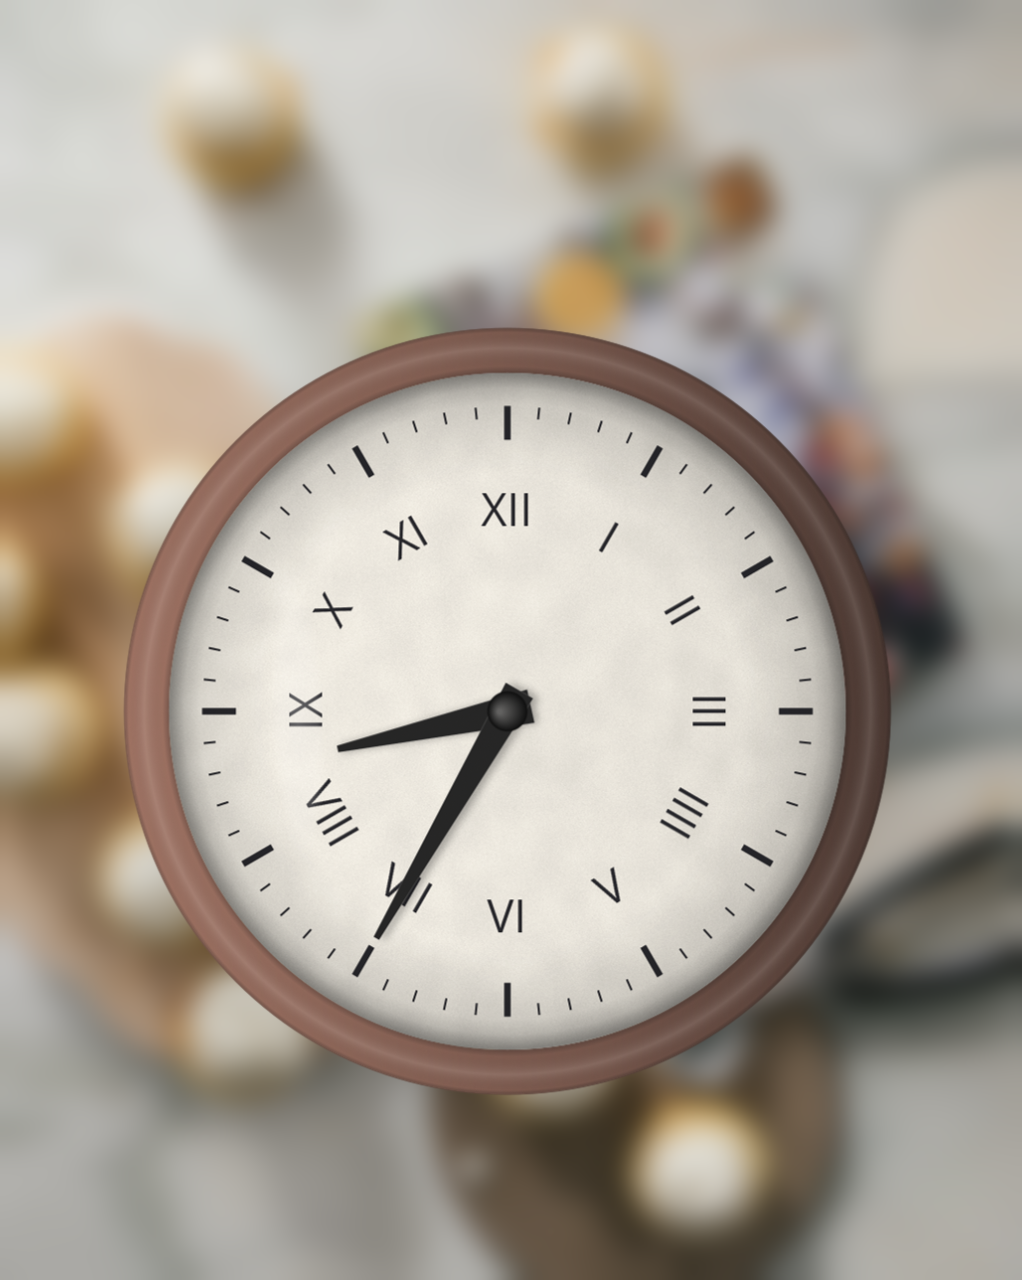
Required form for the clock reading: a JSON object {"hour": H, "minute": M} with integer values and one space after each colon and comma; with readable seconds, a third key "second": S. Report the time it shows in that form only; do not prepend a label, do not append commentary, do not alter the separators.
{"hour": 8, "minute": 35}
